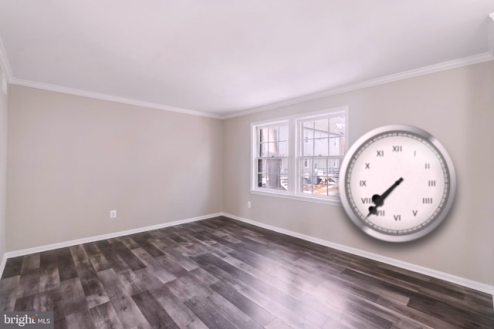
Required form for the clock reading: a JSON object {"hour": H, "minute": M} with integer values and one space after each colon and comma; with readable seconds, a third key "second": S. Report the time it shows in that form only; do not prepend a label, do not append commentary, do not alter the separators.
{"hour": 7, "minute": 37}
